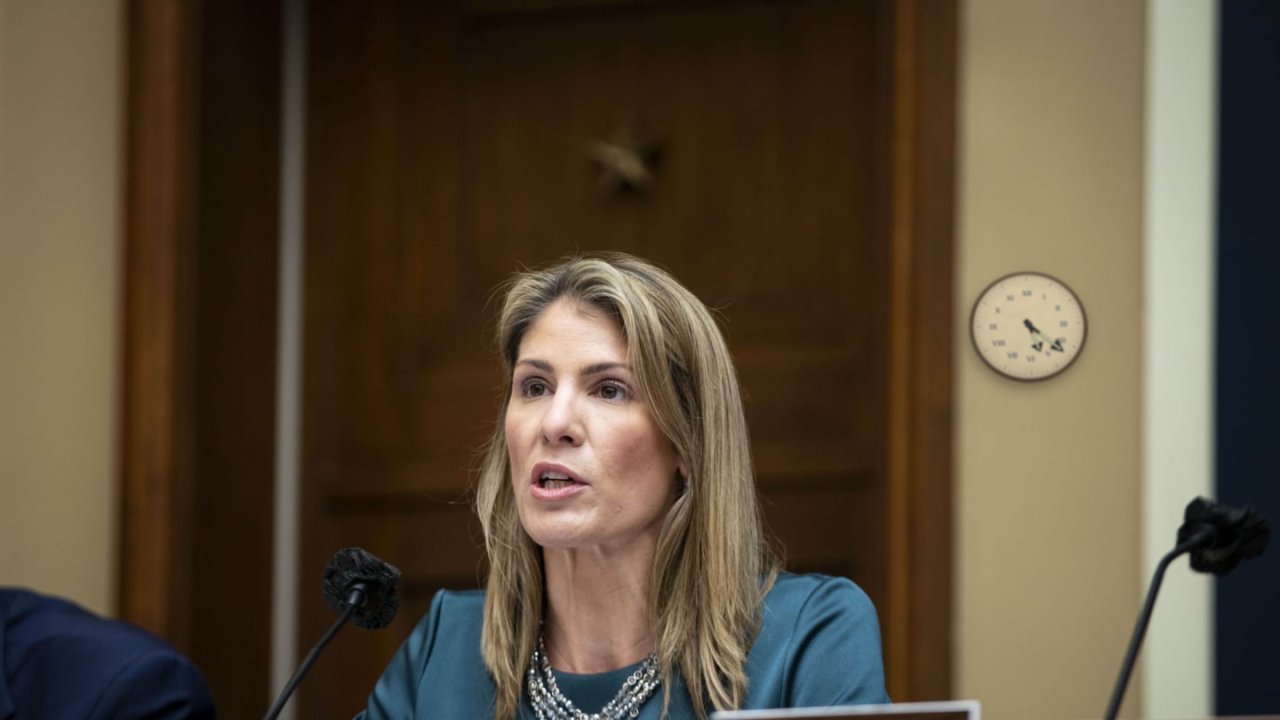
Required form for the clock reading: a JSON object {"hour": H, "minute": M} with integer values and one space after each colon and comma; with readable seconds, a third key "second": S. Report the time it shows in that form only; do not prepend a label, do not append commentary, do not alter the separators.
{"hour": 5, "minute": 22}
